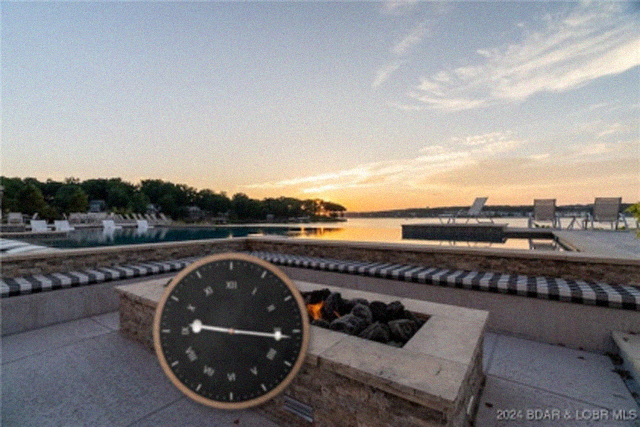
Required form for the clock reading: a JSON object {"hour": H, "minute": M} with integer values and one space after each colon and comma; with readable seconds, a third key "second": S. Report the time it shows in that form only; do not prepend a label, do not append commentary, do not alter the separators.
{"hour": 9, "minute": 16}
